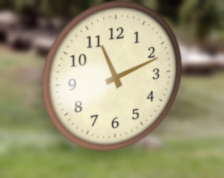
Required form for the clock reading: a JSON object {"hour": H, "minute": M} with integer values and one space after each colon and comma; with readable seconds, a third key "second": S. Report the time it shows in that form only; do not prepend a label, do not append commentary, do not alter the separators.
{"hour": 11, "minute": 12}
